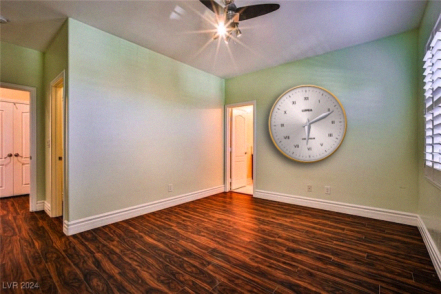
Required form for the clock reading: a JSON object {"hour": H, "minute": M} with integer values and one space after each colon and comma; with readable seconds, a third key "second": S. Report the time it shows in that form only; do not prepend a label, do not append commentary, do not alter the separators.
{"hour": 6, "minute": 11}
